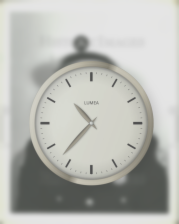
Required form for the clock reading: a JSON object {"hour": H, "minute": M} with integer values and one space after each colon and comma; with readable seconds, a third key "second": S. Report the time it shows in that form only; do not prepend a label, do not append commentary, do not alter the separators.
{"hour": 10, "minute": 37}
